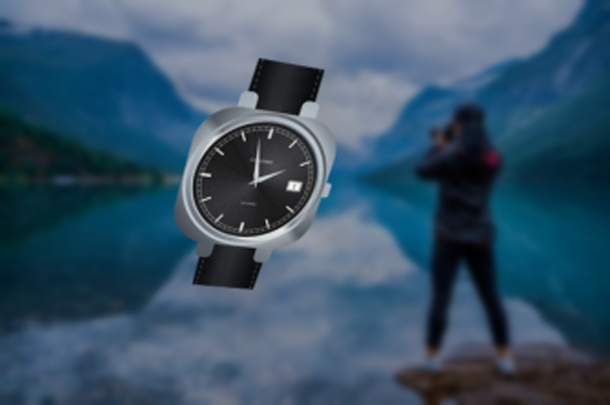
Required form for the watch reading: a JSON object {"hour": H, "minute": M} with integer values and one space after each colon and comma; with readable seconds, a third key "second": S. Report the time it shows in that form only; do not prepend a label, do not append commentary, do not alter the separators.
{"hour": 1, "minute": 58}
